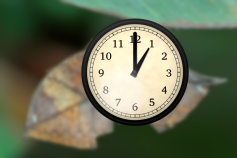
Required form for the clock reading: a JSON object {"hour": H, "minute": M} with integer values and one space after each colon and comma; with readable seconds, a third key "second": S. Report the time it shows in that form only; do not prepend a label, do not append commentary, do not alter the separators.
{"hour": 1, "minute": 0}
